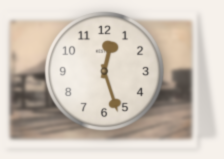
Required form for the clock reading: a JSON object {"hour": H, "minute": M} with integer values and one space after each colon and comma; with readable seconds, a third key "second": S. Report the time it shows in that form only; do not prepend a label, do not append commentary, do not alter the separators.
{"hour": 12, "minute": 27}
